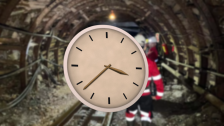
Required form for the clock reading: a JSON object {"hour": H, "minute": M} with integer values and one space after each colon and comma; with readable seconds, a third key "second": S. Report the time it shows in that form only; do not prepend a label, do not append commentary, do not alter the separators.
{"hour": 3, "minute": 38}
